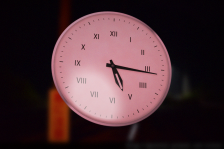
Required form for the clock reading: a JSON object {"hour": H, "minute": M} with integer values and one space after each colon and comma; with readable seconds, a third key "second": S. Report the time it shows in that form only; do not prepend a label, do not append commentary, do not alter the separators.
{"hour": 5, "minute": 16}
